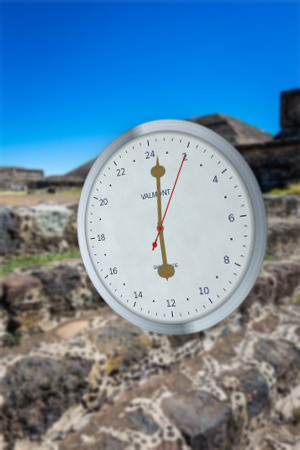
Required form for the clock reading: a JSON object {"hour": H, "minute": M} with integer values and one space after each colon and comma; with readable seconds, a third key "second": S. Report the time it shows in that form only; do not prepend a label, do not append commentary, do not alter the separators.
{"hour": 12, "minute": 1, "second": 5}
